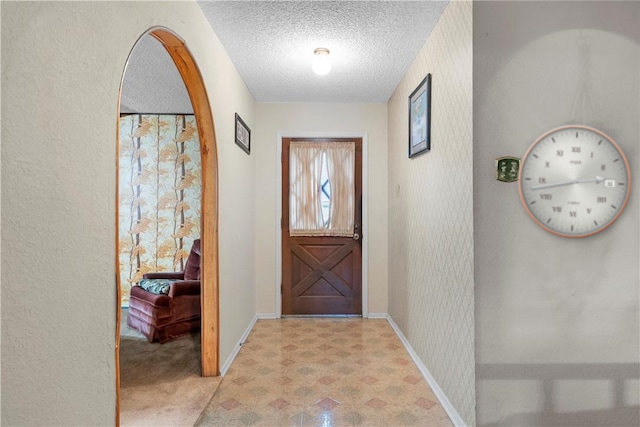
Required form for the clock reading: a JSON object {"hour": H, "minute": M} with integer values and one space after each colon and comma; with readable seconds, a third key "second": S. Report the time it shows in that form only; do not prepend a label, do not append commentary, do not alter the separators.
{"hour": 2, "minute": 43}
